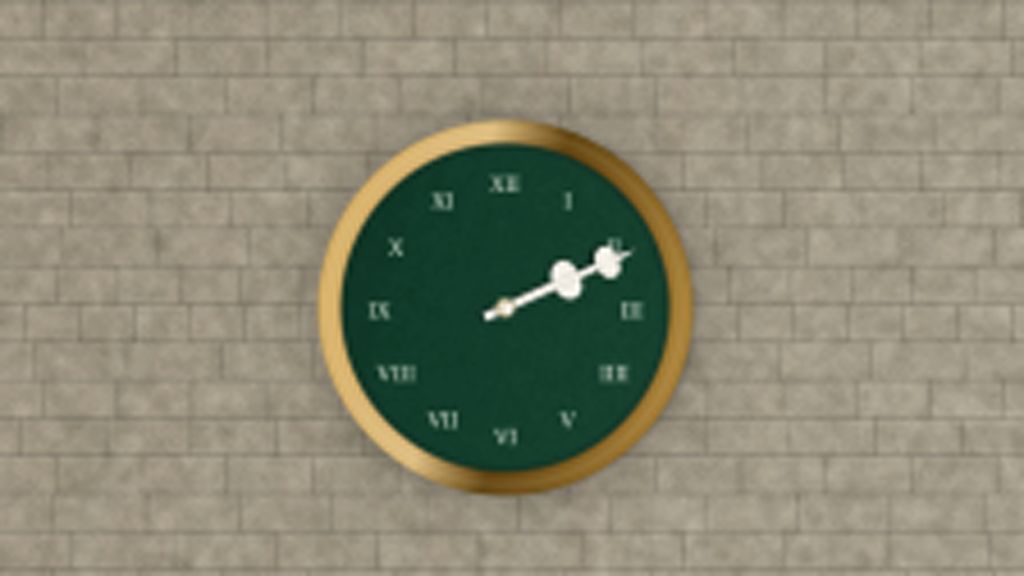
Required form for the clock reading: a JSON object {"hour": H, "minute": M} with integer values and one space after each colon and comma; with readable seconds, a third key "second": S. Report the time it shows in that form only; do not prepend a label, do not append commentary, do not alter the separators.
{"hour": 2, "minute": 11}
